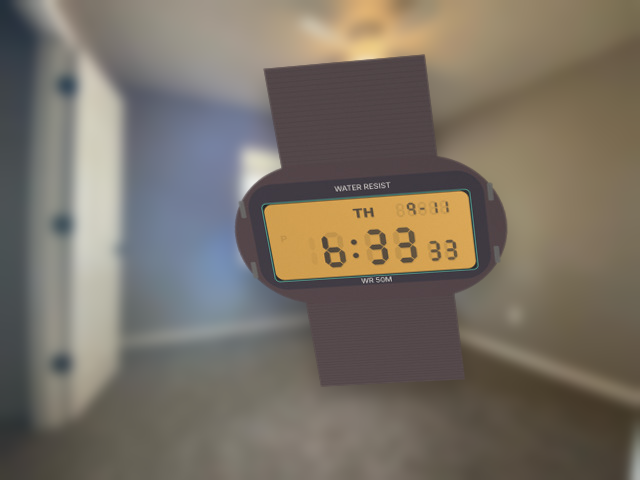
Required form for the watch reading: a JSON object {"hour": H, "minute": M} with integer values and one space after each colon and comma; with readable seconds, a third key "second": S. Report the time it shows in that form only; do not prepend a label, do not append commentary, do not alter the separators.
{"hour": 6, "minute": 33, "second": 33}
